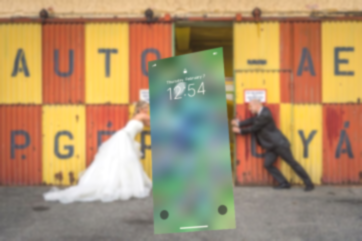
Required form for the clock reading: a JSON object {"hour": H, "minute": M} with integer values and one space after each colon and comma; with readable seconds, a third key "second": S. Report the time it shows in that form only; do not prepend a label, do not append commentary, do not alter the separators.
{"hour": 12, "minute": 54}
